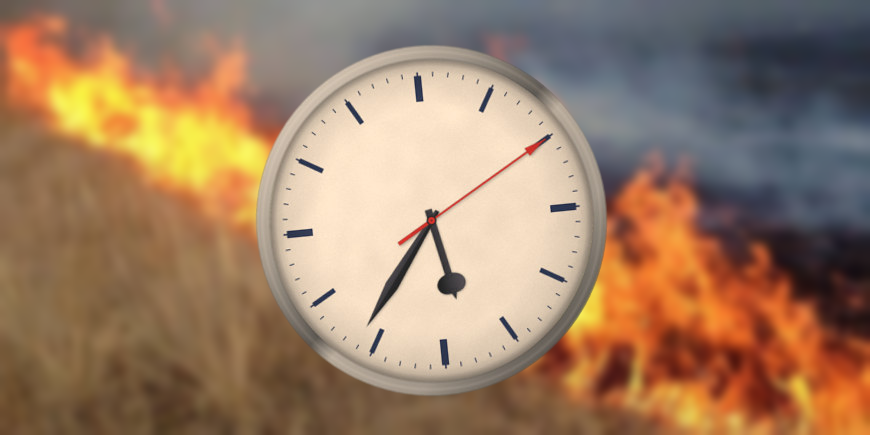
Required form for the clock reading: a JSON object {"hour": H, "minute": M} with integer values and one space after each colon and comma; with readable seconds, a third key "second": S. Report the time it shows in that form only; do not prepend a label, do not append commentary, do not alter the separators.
{"hour": 5, "minute": 36, "second": 10}
